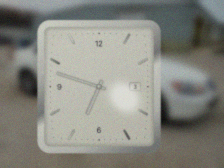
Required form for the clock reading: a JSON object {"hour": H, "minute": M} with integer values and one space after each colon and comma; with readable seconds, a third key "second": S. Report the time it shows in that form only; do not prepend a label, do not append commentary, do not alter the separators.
{"hour": 6, "minute": 48}
